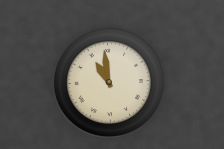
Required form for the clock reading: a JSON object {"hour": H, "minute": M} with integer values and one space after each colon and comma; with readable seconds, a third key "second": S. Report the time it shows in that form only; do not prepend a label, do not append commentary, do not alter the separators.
{"hour": 10, "minute": 59}
